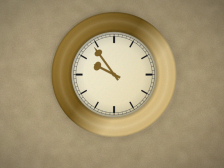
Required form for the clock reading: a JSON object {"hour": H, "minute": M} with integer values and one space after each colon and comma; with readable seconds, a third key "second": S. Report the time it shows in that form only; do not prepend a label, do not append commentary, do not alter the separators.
{"hour": 9, "minute": 54}
